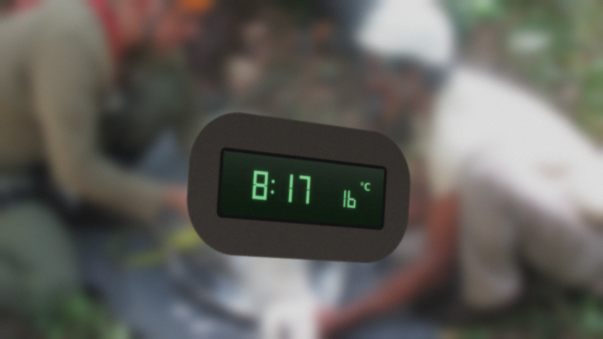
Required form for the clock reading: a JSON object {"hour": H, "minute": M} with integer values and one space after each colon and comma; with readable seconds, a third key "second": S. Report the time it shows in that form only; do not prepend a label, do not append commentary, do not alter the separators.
{"hour": 8, "minute": 17}
